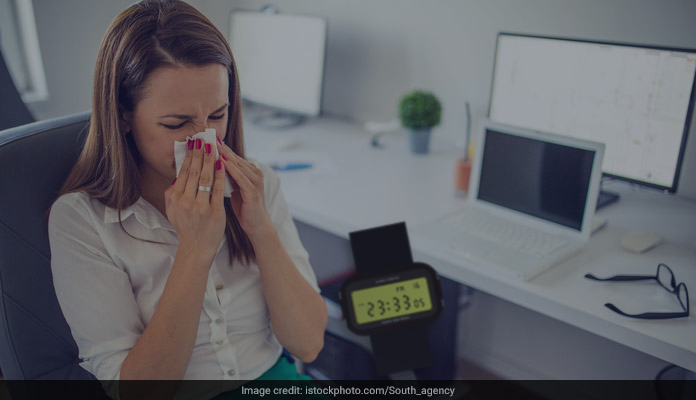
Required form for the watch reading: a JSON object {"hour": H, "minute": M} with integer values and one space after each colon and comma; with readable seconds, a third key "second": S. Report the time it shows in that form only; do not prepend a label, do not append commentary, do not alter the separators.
{"hour": 23, "minute": 33}
